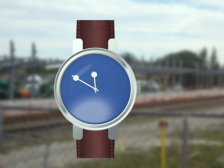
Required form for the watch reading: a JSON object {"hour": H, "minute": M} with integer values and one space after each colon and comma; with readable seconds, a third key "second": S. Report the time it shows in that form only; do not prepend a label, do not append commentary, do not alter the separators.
{"hour": 11, "minute": 50}
